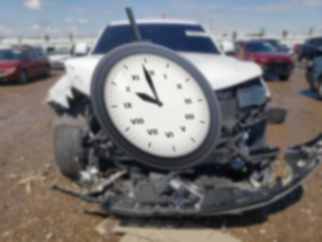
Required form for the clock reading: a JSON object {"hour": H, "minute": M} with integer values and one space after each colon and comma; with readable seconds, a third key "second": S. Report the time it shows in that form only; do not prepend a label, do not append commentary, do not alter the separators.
{"hour": 9, "minute": 59}
